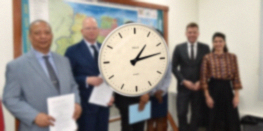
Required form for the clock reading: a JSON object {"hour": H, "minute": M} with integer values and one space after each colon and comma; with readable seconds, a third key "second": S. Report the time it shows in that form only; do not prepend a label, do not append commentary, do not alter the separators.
{"hour": 1, "minute": 13}
